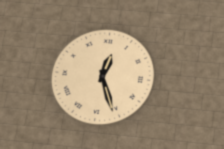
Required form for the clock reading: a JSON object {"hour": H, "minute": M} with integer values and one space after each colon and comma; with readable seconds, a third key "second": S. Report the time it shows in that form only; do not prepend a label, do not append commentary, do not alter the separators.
{"hour": 12, "minute": 26}
